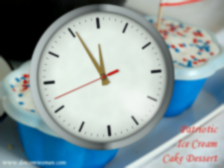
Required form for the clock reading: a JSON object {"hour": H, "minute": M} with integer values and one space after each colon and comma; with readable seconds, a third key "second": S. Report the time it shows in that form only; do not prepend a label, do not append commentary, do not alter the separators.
{"hour": 11, "minute": 55, "second": 42}
